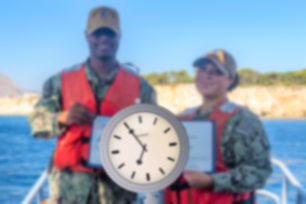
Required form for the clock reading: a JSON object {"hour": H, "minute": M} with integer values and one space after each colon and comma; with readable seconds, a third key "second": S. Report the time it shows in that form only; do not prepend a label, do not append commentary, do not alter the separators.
{"hour": 6, "minute": 55}
